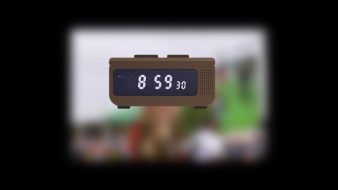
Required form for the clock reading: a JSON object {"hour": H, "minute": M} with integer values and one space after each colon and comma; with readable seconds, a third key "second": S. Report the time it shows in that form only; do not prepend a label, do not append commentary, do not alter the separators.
{"hour": 8, "minute": 59, "second": 30}
